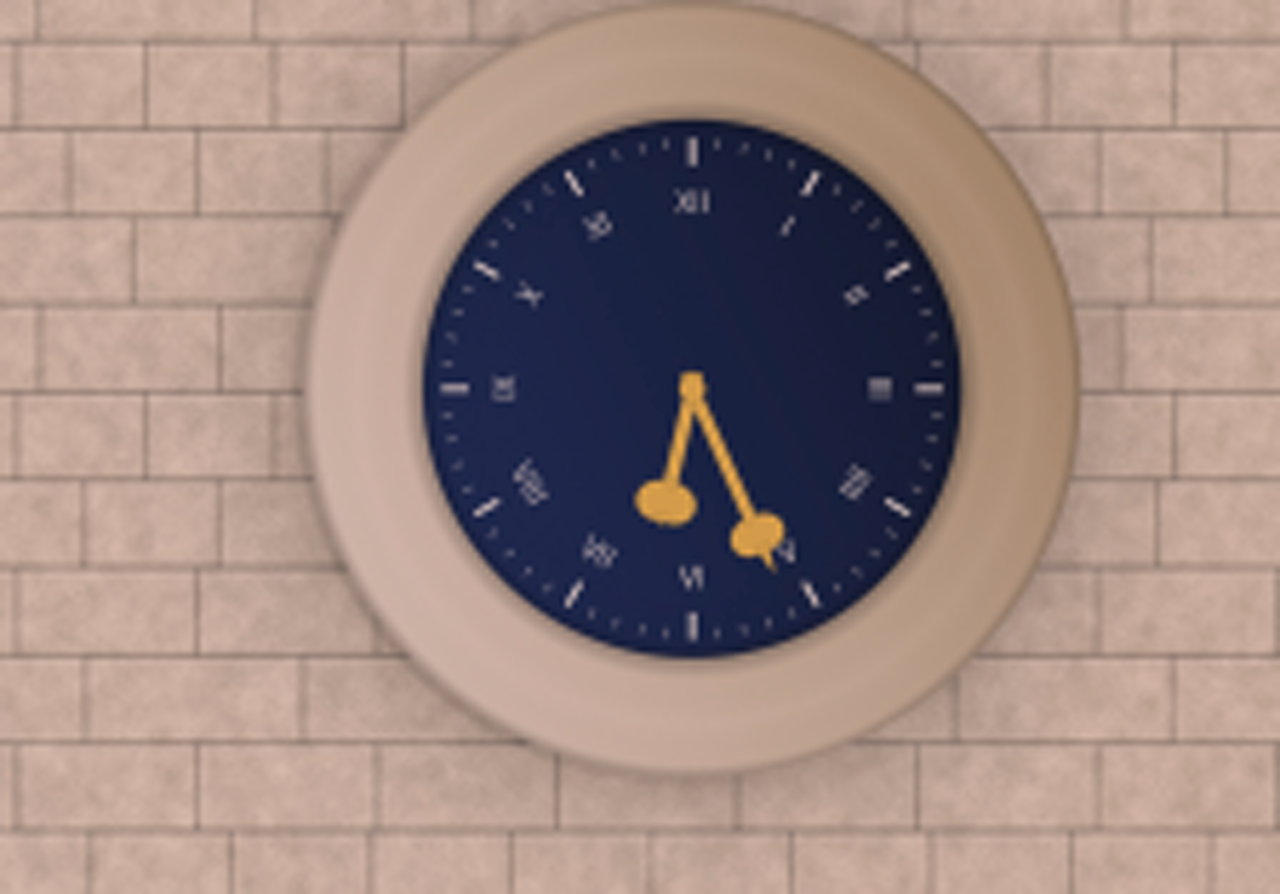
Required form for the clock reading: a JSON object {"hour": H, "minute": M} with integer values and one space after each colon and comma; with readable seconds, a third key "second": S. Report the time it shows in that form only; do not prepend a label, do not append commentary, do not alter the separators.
{"hour": 6, "minute": 26}
